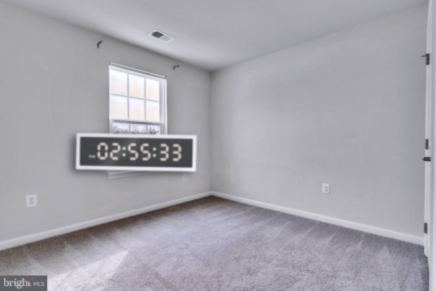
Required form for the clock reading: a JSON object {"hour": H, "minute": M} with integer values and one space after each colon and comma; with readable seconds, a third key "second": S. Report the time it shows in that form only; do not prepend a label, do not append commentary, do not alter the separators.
{"hour": 2, "minute": 55, "second": 33}
